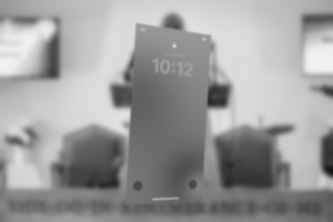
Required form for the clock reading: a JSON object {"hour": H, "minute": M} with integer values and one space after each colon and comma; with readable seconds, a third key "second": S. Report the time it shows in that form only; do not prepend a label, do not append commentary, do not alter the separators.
{"hour": 10, "minute": 12}
